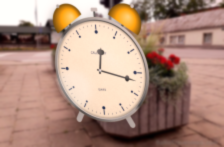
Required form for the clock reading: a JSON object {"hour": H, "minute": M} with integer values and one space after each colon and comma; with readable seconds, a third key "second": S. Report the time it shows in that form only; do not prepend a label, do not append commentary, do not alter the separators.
{"hour": 12, "minute": 17}
